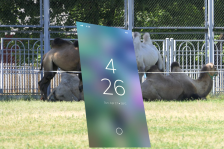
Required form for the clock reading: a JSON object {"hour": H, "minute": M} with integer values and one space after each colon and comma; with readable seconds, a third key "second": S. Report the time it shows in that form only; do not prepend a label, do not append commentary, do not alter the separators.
{"hour": 4, "minute": 26}
